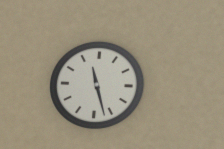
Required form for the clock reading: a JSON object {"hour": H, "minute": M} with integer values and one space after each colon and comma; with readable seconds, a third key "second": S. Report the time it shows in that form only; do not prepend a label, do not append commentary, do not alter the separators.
{"hour": 11, "minute": 27}
